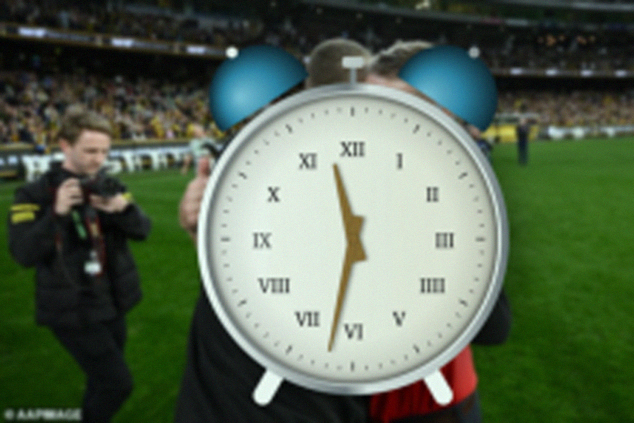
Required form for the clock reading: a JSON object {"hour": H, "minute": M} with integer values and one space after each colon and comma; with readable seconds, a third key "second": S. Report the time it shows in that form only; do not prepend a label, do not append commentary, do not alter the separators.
{"hour": 11, "minute": 32}
